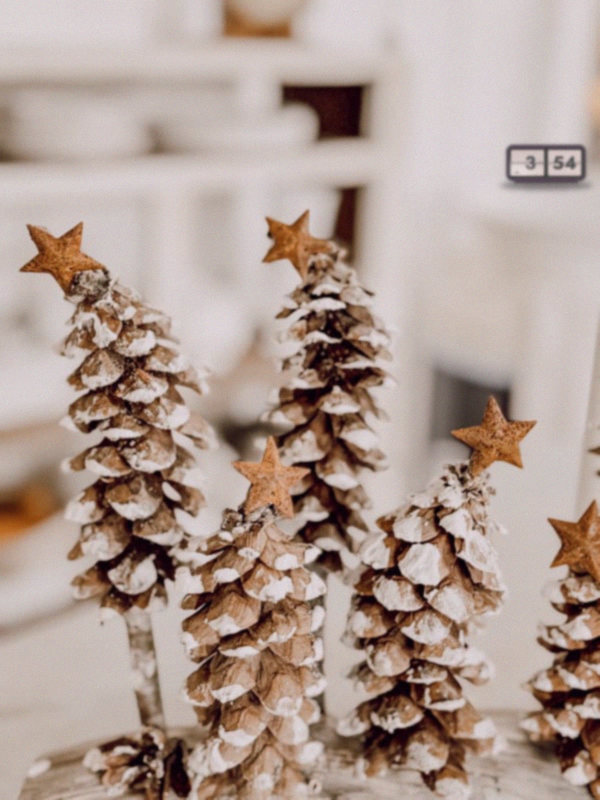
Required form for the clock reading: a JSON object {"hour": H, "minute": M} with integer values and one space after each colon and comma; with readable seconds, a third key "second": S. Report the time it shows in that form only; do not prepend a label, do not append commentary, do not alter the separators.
{"hour": 3, "minute": 54}
